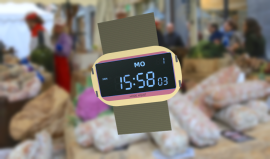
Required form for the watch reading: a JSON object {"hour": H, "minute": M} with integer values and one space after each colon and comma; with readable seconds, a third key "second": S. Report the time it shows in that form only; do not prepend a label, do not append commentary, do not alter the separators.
{"hour": 15, "minute": 58, "second": 3}
